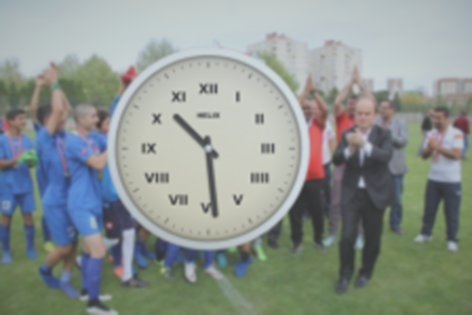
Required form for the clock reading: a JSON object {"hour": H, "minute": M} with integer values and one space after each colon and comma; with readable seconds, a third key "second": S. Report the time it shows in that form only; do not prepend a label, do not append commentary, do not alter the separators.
{"hour": 10, "minute": 29}
